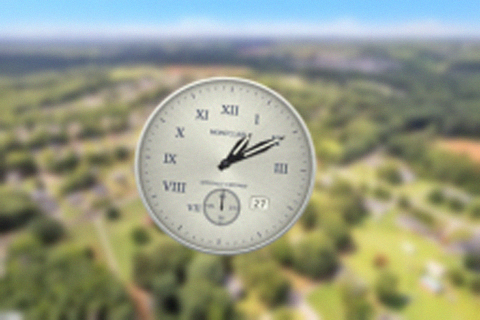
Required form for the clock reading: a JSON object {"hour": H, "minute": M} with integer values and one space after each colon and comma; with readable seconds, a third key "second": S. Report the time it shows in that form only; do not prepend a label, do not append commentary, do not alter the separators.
{"hour": 1, "minute": 10}
